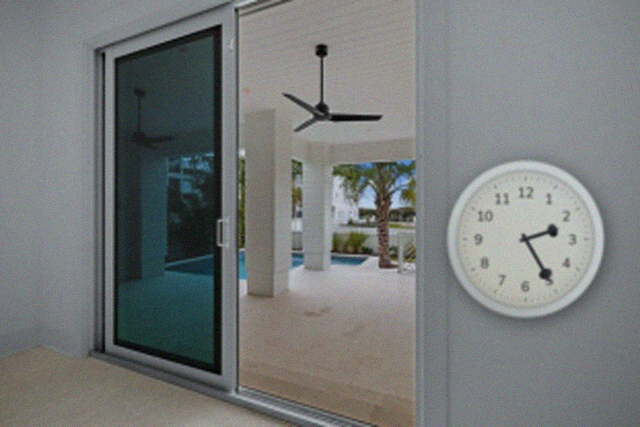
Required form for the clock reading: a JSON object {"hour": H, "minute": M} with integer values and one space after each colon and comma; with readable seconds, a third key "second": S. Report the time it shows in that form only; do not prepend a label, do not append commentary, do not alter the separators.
{"hour": 2, "minute": 25}
